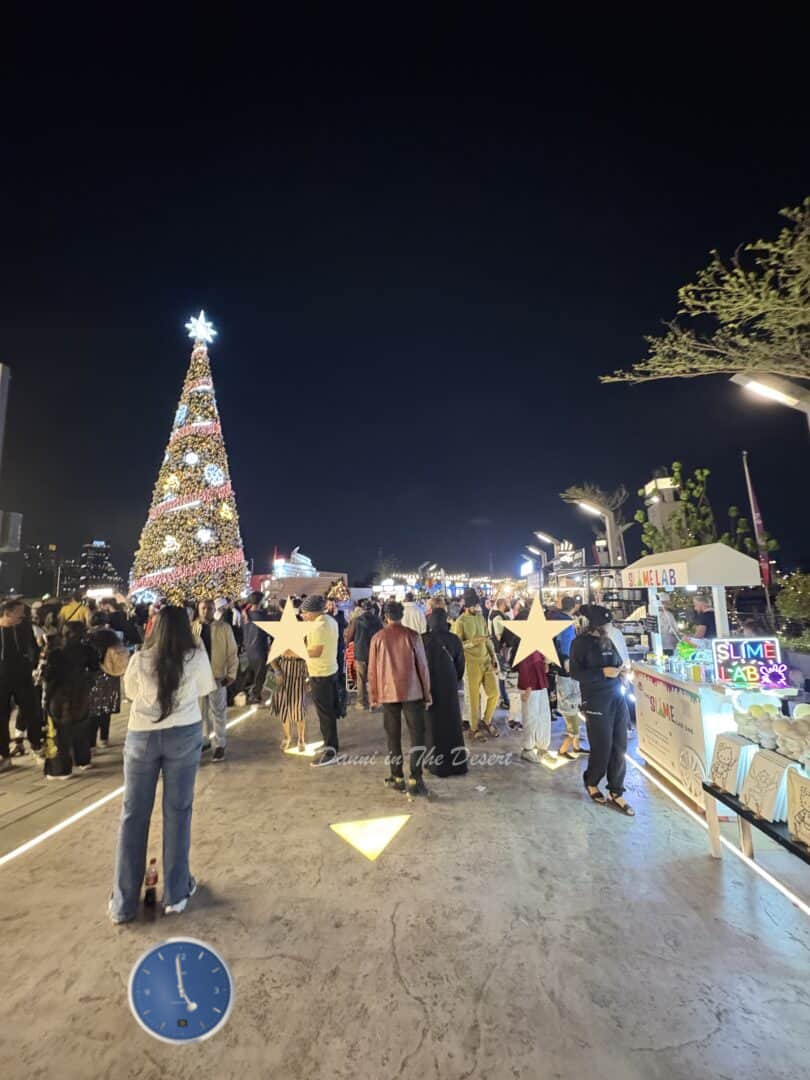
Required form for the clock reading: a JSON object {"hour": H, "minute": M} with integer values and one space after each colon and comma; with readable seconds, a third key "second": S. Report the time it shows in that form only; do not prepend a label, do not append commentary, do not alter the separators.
{"hour": 4, "minute": 59}
